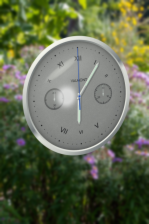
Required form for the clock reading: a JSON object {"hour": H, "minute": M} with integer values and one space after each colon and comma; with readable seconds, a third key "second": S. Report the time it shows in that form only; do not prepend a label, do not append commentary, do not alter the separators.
{"hour": 6, "minute": 6}
